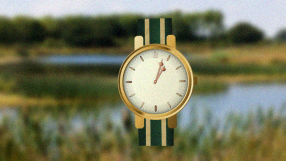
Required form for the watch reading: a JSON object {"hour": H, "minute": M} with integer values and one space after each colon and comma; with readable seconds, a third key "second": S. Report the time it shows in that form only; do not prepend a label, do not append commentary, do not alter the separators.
{"hour": 1, "minute": 3}
